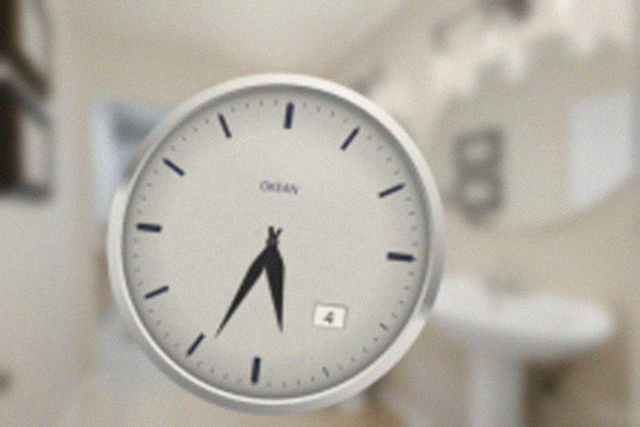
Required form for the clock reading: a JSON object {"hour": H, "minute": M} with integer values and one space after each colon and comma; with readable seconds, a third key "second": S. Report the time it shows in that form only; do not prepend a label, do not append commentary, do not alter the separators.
{"hour": 5, "minute": 34}
